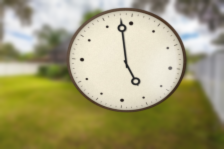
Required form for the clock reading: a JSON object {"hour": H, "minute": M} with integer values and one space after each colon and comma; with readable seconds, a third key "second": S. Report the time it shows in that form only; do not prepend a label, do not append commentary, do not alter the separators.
{"hour": 4, "minute": 58}
